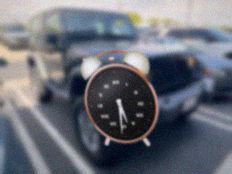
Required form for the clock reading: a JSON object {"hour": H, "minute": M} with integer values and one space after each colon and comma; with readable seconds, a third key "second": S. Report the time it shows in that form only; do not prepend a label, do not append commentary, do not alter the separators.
{"hour": 5, "minute": 31}
